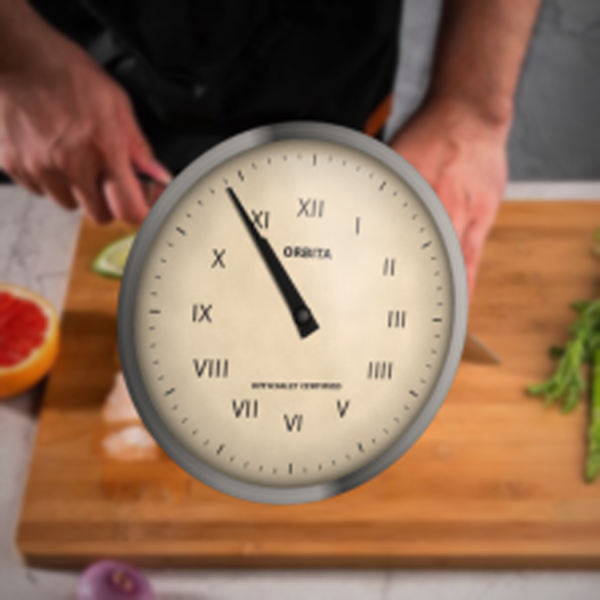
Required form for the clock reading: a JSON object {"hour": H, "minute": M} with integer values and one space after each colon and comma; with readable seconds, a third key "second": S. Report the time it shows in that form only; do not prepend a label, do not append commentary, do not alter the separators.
{"hour": 10, "minute": 54}
